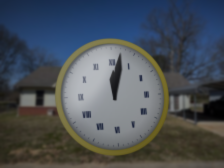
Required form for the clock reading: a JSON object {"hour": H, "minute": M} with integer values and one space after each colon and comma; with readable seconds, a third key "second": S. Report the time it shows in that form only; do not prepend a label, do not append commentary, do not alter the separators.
{"hour": 12, "minute": 2}
